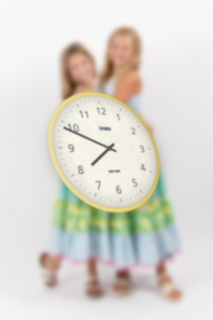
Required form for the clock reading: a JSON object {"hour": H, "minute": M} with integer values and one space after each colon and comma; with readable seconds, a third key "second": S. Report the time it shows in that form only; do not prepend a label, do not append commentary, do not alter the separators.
{"hour": 7, "minute": 49}
